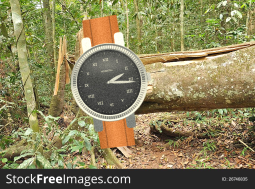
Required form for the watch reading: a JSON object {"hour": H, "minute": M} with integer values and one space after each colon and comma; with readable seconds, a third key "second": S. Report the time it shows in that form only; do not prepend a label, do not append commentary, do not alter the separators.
{"hour": 2, "minute": 16}
